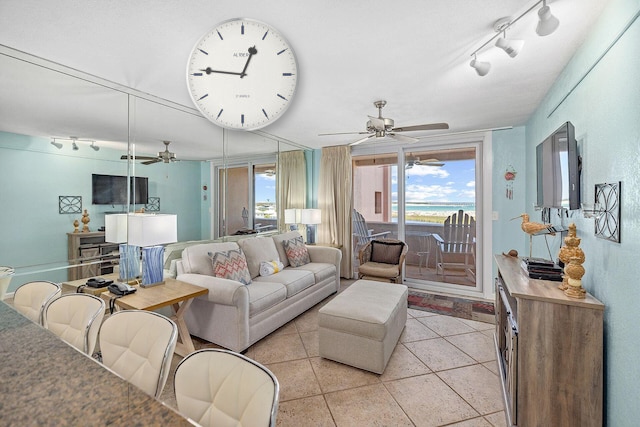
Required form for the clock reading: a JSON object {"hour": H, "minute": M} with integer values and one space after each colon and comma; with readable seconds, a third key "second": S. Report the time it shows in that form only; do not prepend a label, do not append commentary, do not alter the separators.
{"hour": 12, "minute": 46}
